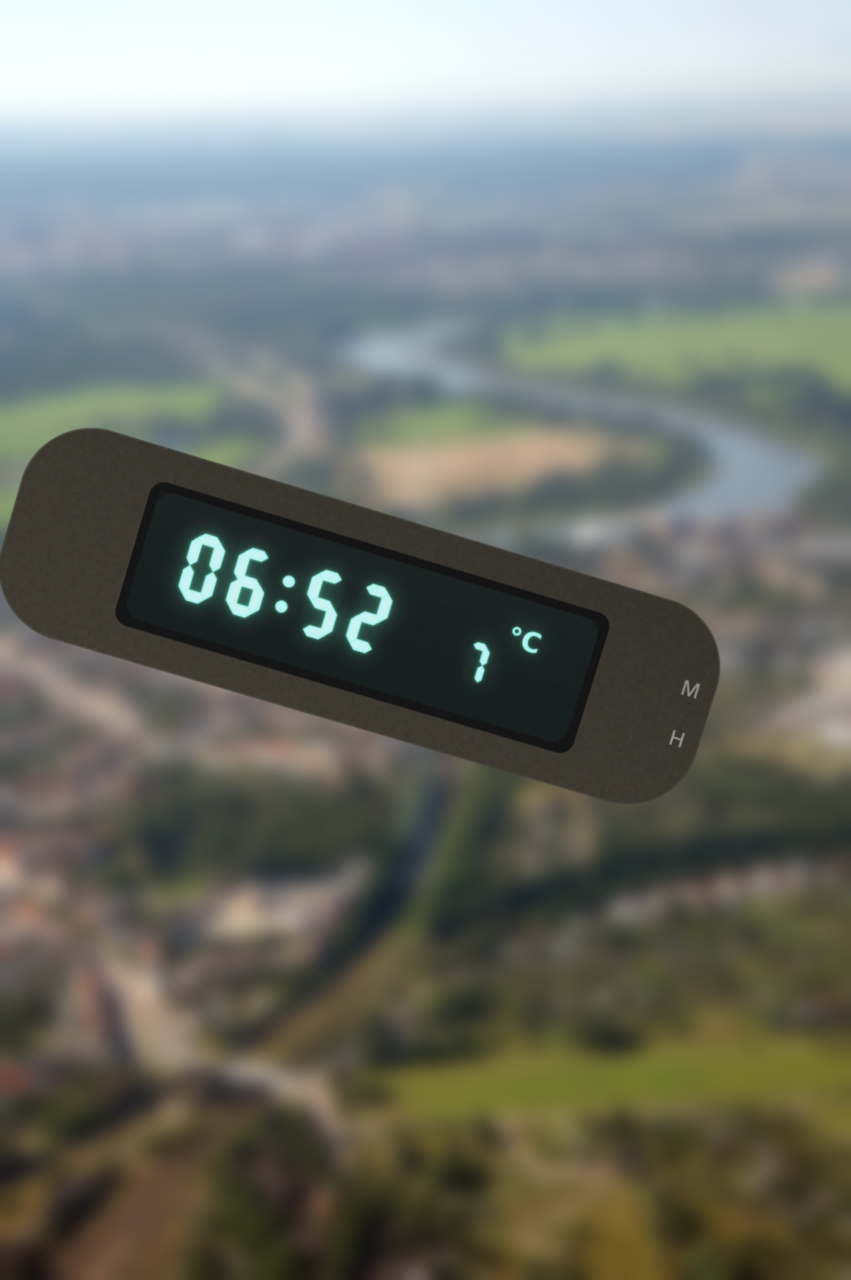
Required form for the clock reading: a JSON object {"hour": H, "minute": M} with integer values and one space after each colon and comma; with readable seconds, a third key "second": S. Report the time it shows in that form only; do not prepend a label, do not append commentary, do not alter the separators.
{"hour": 6, "minute": 52}
